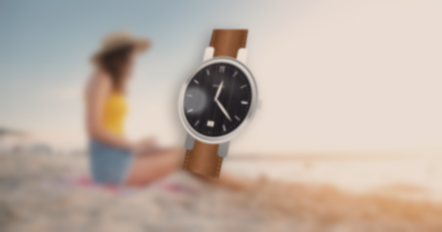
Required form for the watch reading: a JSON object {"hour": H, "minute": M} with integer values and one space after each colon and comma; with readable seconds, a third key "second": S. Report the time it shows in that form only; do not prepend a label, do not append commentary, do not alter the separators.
{"hour": 12, "minute": 22}
